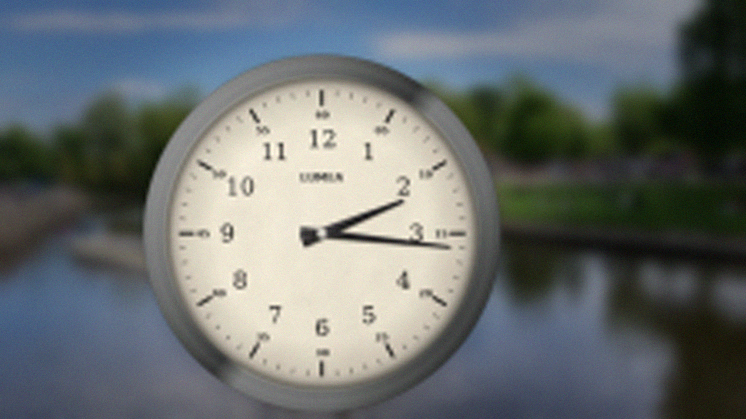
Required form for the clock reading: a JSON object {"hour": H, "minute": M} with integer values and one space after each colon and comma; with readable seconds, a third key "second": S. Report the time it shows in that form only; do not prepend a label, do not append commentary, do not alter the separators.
{"hour": 2, "minute": 16}
